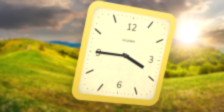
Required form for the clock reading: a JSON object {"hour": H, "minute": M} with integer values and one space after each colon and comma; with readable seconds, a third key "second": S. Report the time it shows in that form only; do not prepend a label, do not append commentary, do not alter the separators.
{"hour": 3, "minute": 45}
